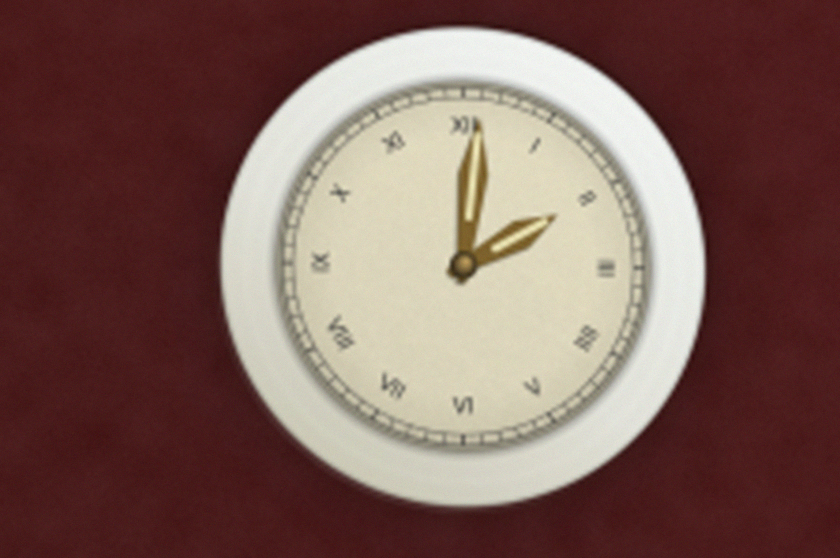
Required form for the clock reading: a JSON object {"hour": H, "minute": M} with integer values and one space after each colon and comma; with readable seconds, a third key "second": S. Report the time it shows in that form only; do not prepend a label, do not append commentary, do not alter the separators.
{"hour": 2, "minute": 1}
